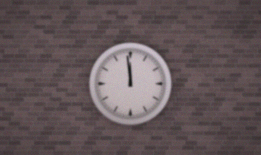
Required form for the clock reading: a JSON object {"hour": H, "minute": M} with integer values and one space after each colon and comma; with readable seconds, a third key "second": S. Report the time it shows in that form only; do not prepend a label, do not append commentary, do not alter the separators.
{"hour": 11, "minute": 59}
